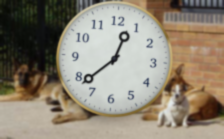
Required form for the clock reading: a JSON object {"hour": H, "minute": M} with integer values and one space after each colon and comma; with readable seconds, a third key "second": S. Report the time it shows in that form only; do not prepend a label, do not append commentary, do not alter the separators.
{"hour": 12, "minute": 38}
